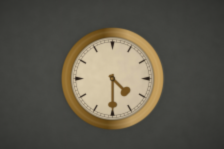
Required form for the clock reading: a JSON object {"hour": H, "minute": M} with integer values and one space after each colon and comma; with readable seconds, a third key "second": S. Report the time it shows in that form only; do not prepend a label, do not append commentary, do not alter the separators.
{"hour": 4, "minute": 30}
